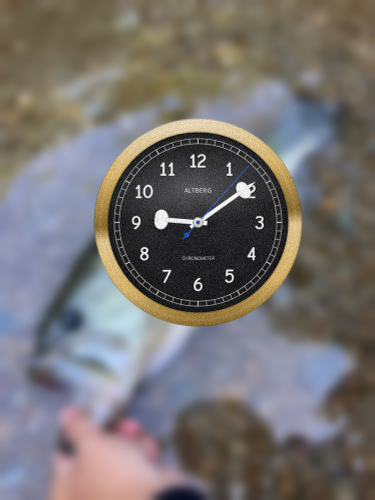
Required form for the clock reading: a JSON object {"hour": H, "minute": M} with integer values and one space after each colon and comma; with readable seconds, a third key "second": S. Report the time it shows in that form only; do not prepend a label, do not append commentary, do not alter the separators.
{"hour": 9, "minute": 9, "second": 7}
